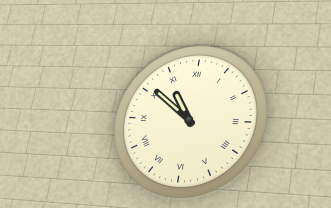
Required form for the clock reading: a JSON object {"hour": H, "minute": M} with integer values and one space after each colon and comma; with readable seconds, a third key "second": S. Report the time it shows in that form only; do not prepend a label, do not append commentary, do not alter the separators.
{"hour": 10, "minute": 51}
